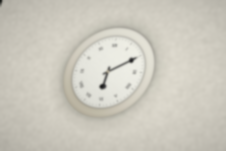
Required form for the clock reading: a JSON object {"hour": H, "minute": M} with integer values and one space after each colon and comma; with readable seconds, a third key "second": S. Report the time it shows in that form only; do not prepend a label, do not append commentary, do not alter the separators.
{"hour": 6, "minute": 10}
